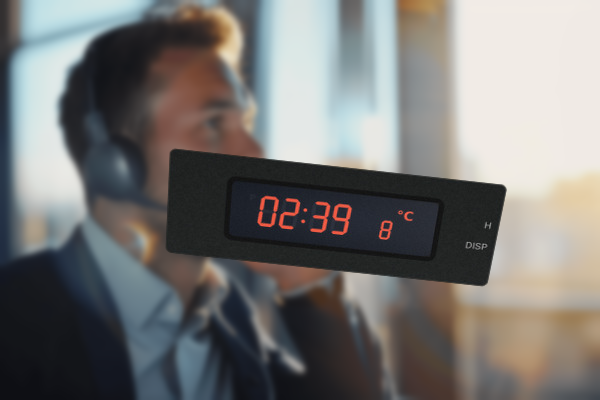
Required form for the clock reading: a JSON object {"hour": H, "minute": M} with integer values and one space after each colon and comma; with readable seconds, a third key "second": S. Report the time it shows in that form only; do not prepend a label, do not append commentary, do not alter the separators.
{"hour": 2, "minute": 39}
